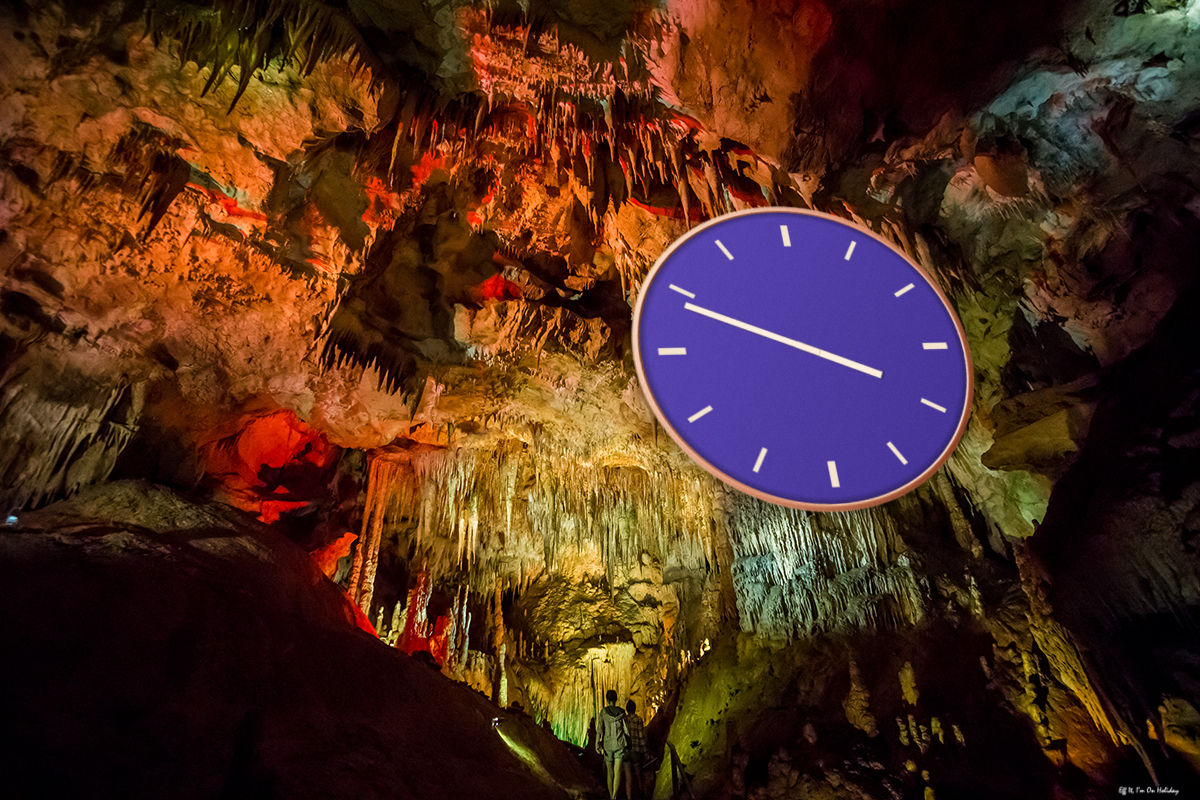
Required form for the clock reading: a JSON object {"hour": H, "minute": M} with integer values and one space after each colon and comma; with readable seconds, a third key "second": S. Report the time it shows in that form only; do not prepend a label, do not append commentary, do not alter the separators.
{"hour": 3, "minute": 49}
